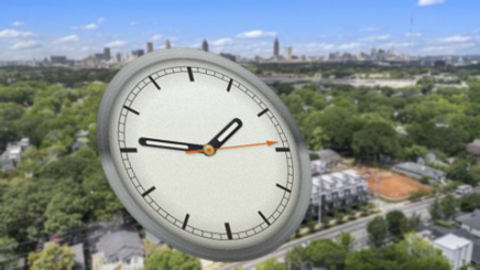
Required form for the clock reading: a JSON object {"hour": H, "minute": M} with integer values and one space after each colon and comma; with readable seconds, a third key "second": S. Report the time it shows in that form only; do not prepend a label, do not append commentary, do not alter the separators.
{"hour": 1, "minute": 46, "second": 14}
